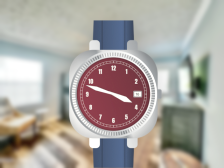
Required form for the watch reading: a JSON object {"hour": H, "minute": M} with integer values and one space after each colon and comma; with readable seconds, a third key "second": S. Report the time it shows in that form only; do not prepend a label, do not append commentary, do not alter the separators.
{"hour": 3, "minute": 48}
